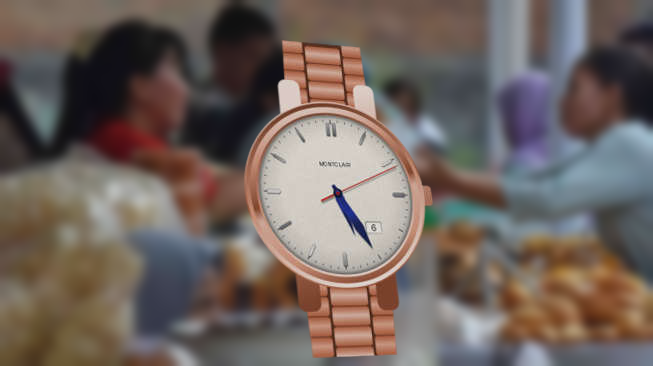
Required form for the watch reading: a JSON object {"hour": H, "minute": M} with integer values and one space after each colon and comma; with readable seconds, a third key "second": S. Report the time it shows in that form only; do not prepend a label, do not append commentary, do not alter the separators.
{"hour": 5, "minute": 25, "second": 11}
